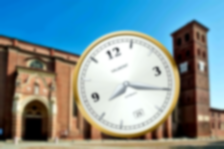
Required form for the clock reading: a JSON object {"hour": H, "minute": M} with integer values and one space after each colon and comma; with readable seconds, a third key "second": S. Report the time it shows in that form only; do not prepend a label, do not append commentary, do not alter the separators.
{"hour": 8, "minute": 20}
